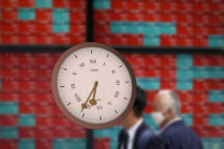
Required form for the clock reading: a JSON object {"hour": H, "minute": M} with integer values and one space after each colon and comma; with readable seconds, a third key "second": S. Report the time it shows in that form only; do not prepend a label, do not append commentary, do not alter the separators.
{"hour": 6, "minute": 36}
